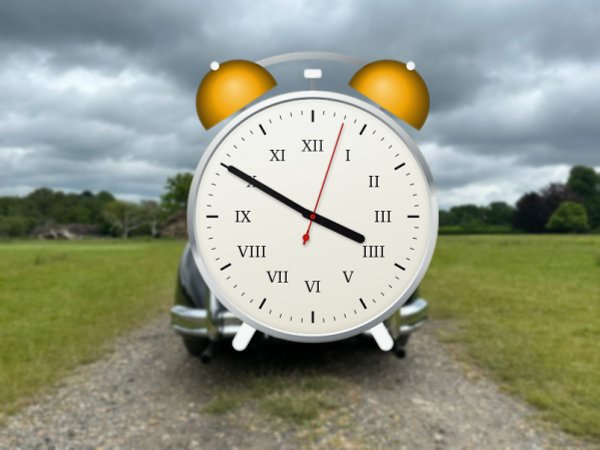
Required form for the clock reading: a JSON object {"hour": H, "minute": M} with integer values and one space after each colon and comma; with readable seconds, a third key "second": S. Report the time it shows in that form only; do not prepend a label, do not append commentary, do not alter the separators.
{"hour": 3, "minute": 50, "second": 3}
